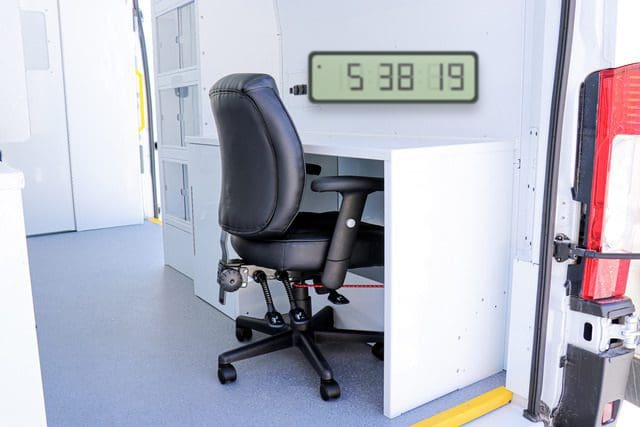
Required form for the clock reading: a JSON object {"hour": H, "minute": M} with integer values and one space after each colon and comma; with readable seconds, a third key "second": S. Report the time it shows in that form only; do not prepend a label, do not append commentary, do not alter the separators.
{"hour": 5, "minute": 38, "second": 19}
